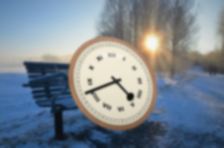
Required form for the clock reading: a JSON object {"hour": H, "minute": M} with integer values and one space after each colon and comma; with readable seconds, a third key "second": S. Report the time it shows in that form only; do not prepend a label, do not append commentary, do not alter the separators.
{"hour": 4, "minute": 42}
